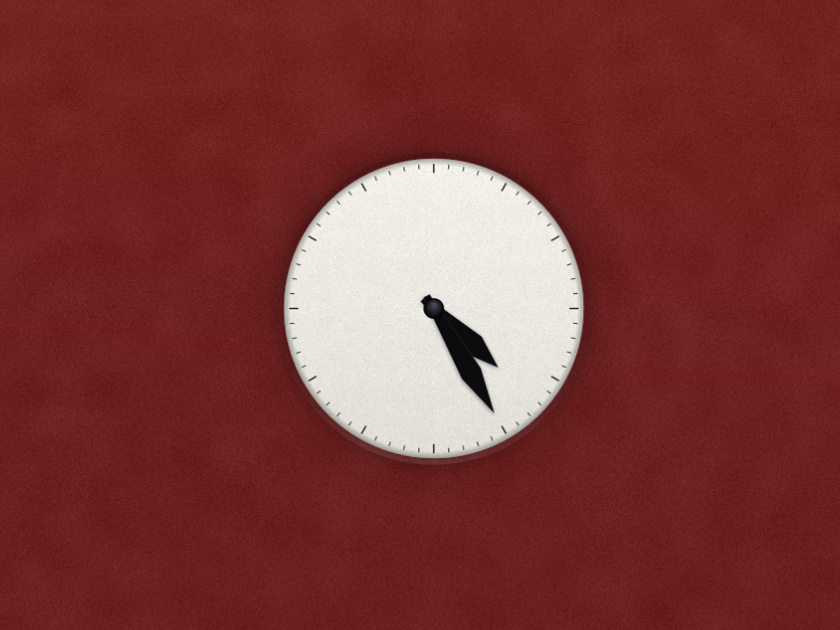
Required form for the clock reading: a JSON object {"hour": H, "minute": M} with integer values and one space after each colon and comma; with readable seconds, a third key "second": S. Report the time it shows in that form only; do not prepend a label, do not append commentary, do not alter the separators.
{"hour": 4, "minute": 25}
